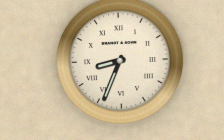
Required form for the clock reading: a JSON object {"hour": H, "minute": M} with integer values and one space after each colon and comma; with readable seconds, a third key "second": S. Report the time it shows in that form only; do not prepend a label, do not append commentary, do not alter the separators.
{"hour": 8, "minute": 34}
